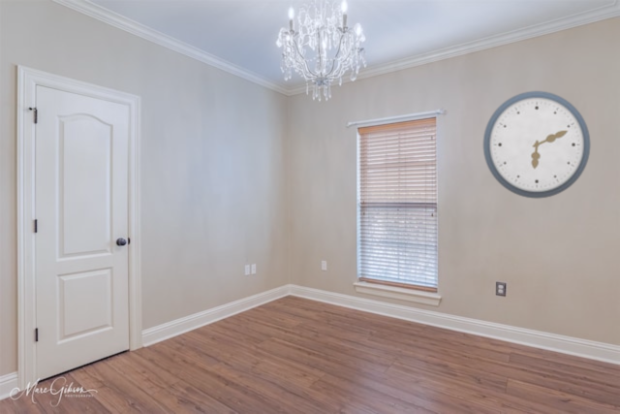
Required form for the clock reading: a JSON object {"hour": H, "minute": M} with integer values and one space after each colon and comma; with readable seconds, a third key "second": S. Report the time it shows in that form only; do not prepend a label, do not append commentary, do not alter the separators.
{"hour": 6, "minute": 11}
